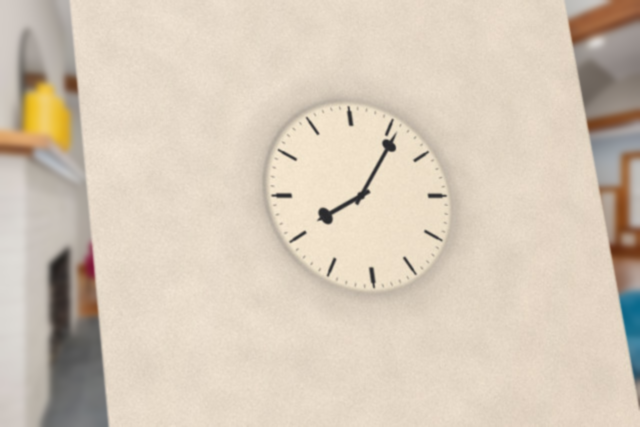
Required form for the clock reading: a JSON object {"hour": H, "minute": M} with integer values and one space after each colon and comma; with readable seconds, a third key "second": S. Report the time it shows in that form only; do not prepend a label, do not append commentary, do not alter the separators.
{"hour": 8, "minute": 6}
